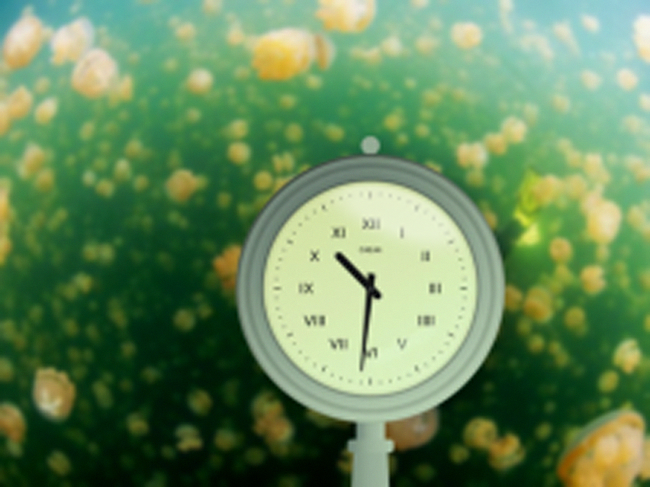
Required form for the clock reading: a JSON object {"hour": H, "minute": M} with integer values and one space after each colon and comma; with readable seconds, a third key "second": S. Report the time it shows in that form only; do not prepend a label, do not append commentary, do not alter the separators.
{"hour": 10, "minute": 31}
